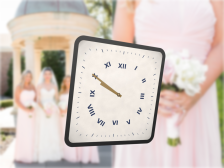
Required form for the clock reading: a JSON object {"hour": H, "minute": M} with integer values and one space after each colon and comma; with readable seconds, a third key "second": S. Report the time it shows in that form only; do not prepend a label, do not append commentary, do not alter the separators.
{"hour": 9, "minute": 50}
